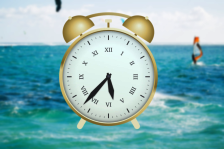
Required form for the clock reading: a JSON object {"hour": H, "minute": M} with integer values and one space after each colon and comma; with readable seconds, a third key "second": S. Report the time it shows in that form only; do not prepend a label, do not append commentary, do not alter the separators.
{"hour": 5, "minute": 37}
